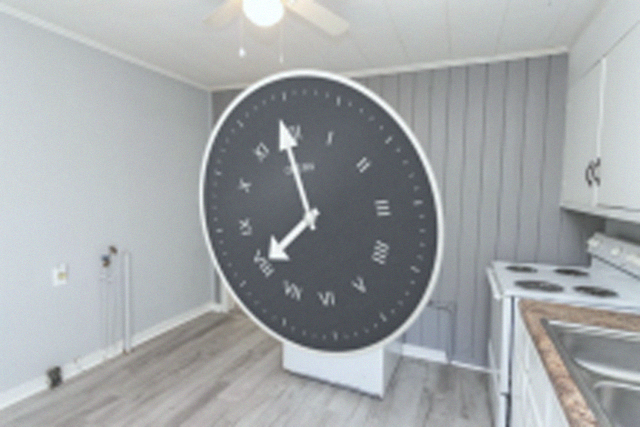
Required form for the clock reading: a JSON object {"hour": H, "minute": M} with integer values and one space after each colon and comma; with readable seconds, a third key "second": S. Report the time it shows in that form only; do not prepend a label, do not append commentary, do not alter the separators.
{"hour": 7, "minute": 59}
